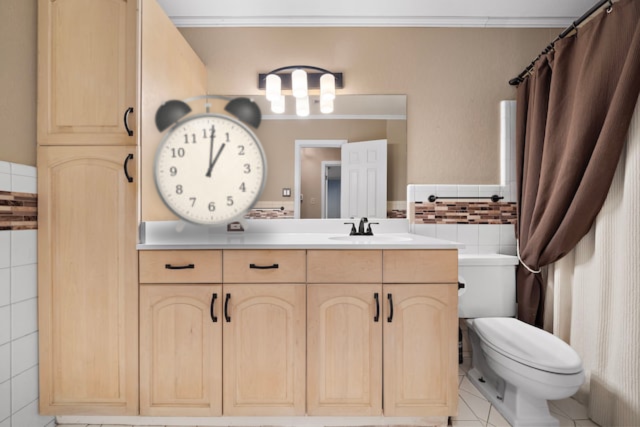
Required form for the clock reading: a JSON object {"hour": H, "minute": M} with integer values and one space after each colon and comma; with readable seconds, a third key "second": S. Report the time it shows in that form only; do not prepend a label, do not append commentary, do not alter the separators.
{"hour": 1, "minute": 1}
